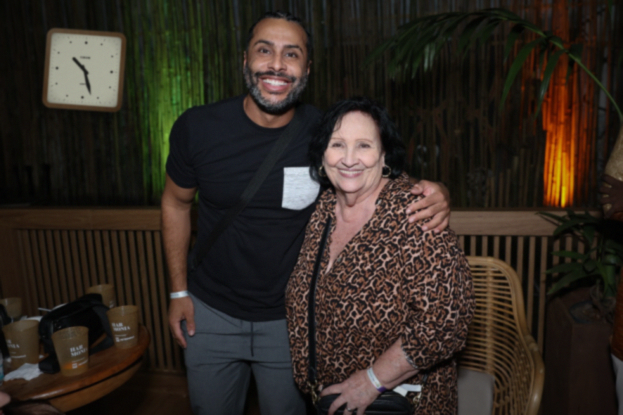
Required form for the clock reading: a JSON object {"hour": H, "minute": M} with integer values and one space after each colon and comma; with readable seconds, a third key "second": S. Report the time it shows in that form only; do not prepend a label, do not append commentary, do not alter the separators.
{"hour": 10, "minute": 27}
